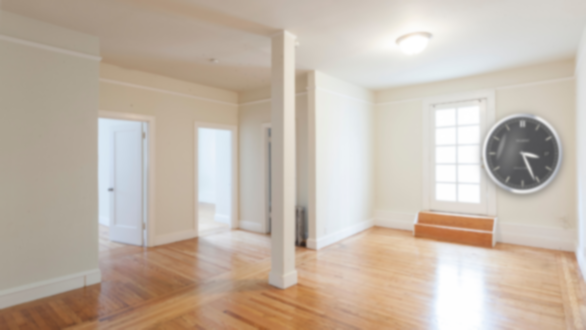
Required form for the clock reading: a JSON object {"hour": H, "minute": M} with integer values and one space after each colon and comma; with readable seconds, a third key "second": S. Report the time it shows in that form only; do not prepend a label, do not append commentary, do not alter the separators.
{"hour": 3, "minute": 26}
